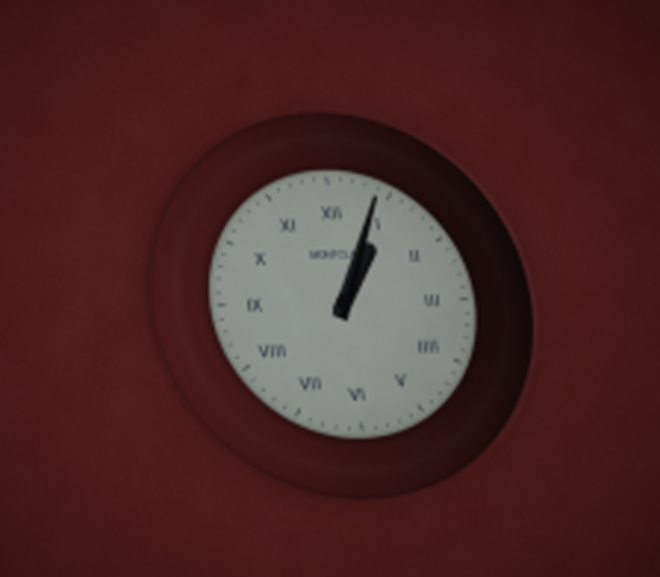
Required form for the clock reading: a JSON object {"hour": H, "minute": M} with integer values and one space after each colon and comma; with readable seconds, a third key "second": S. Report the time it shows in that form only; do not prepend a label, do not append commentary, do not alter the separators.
{"hour": 1, "minute": 4}
